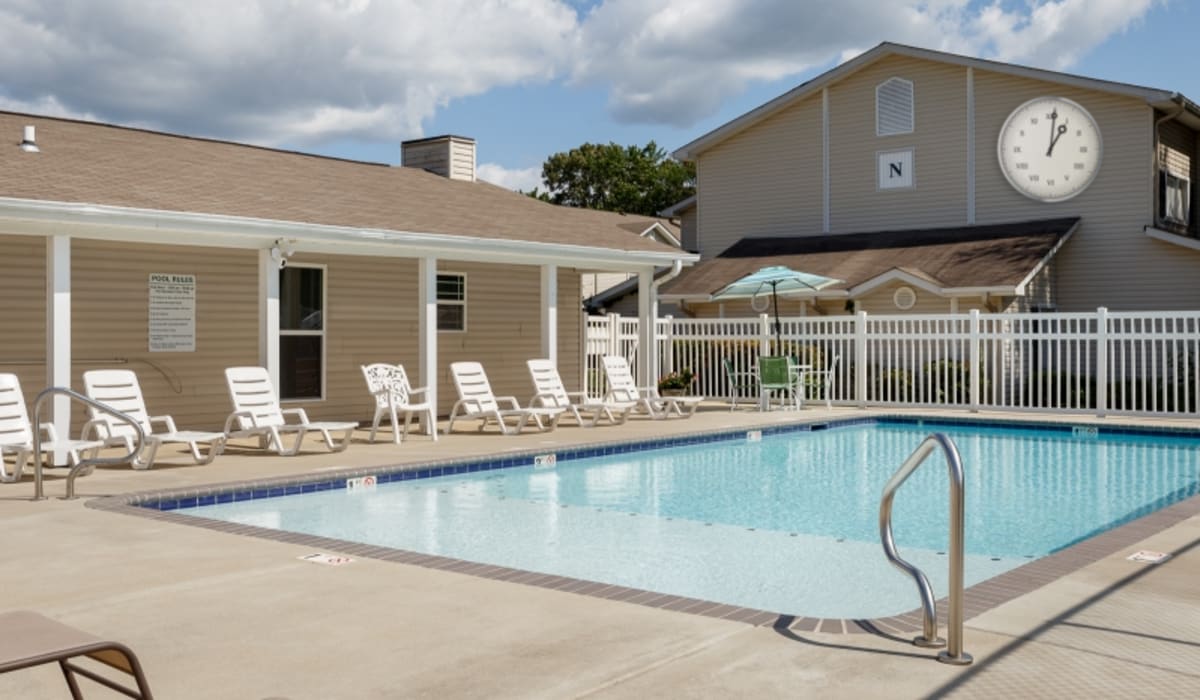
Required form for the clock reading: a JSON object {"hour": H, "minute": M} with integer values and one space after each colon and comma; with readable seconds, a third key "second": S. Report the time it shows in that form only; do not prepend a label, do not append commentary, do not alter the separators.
{"hour": 1, "minute": 1}
